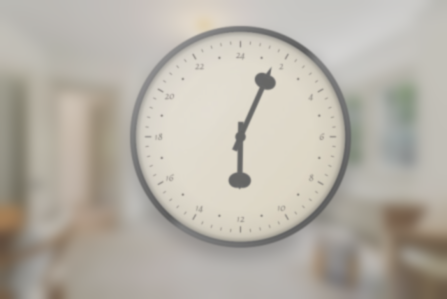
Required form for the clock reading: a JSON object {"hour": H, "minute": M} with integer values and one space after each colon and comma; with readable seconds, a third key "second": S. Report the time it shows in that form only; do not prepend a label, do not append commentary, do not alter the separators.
{"hour": 12, "minute": 4}
